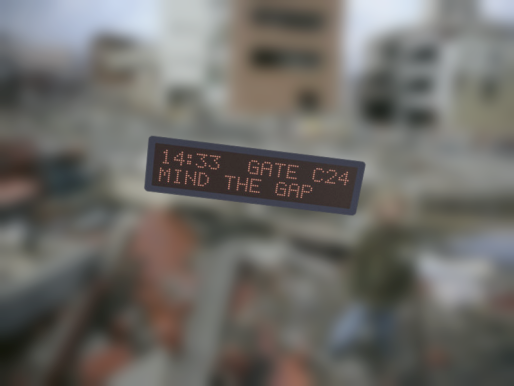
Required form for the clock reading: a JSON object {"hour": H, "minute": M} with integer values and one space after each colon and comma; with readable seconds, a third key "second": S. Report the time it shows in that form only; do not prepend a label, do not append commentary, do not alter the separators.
{"hour": 14, "minute": 33}
